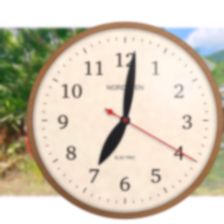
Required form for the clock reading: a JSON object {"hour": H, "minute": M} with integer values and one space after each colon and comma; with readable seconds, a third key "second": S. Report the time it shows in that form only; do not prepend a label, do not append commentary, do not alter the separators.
{"hour": 7, "minute": 1, "second": 20}
